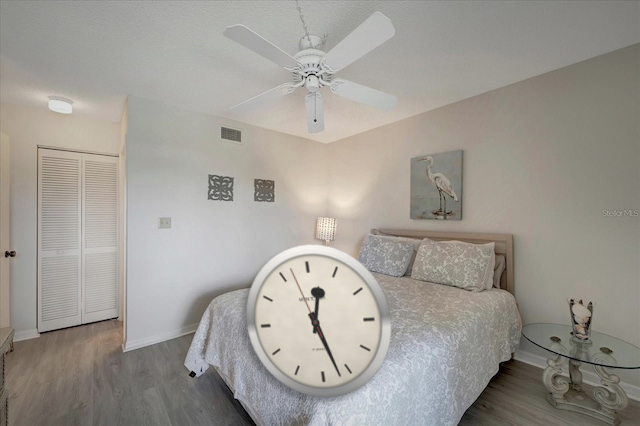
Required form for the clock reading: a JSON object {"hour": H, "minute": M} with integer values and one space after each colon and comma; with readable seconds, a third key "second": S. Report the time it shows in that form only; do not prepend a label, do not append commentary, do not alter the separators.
{"hour": 12, "minute": 26, "second": 57}
